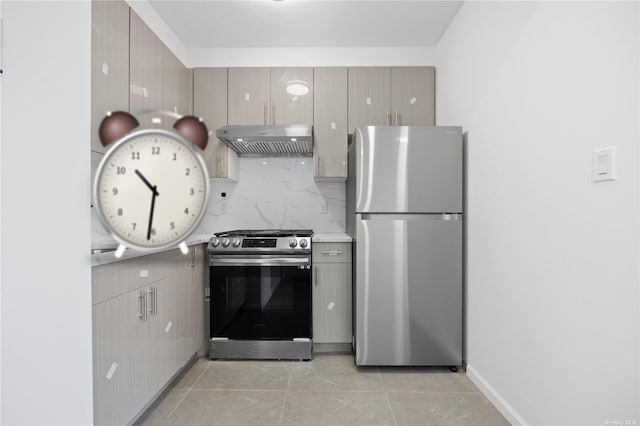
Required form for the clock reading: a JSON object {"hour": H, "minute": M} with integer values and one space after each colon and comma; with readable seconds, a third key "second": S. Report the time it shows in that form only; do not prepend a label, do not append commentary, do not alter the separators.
{"hour": 10, "minute": 31}
